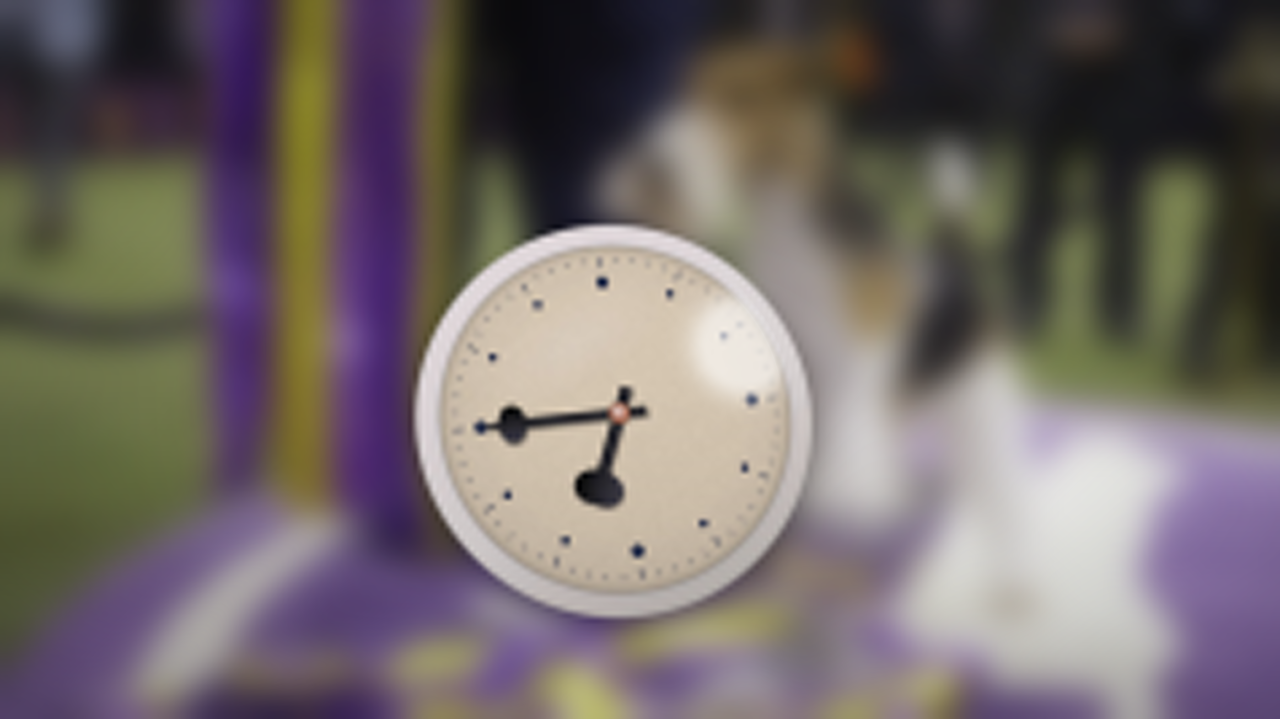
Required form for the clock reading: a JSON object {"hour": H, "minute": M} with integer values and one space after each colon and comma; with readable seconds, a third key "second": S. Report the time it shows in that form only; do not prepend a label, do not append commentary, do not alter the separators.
{"hour": 6, "minute": 45}
